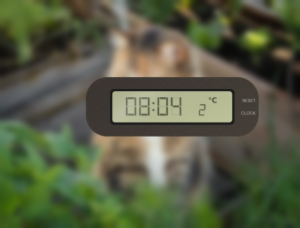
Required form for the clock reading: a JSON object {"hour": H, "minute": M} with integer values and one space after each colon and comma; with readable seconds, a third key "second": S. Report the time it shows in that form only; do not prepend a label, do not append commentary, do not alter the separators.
{"hour": 8, "minute": 4}
